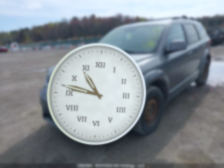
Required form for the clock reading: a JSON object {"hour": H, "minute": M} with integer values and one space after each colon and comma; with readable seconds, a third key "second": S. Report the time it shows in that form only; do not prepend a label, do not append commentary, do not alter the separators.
{"hour": 10, "minute": 47}
